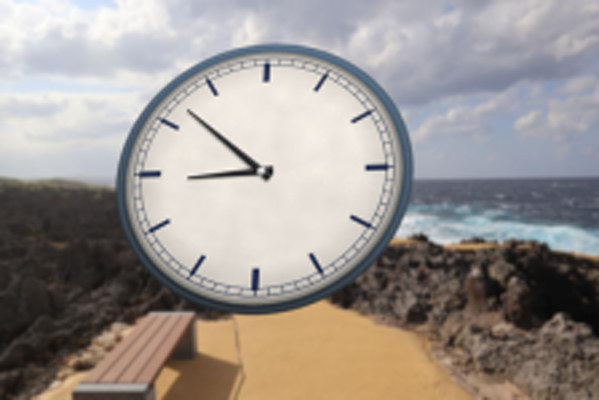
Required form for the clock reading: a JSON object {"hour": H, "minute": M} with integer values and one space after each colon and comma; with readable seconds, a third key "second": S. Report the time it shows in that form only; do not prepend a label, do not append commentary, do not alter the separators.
{"hour": 8, "minute": 52}
